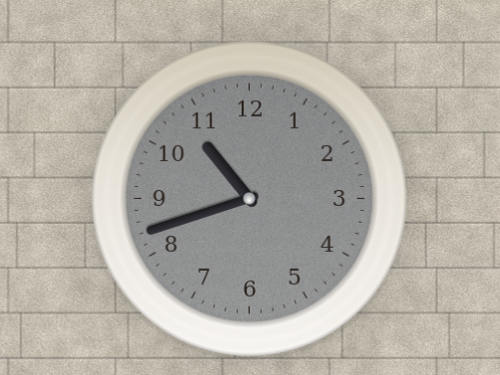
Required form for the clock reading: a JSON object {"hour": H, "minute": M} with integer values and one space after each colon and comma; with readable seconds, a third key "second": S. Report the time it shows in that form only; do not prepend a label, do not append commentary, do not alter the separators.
{"hour": 10, "minute": 42}
